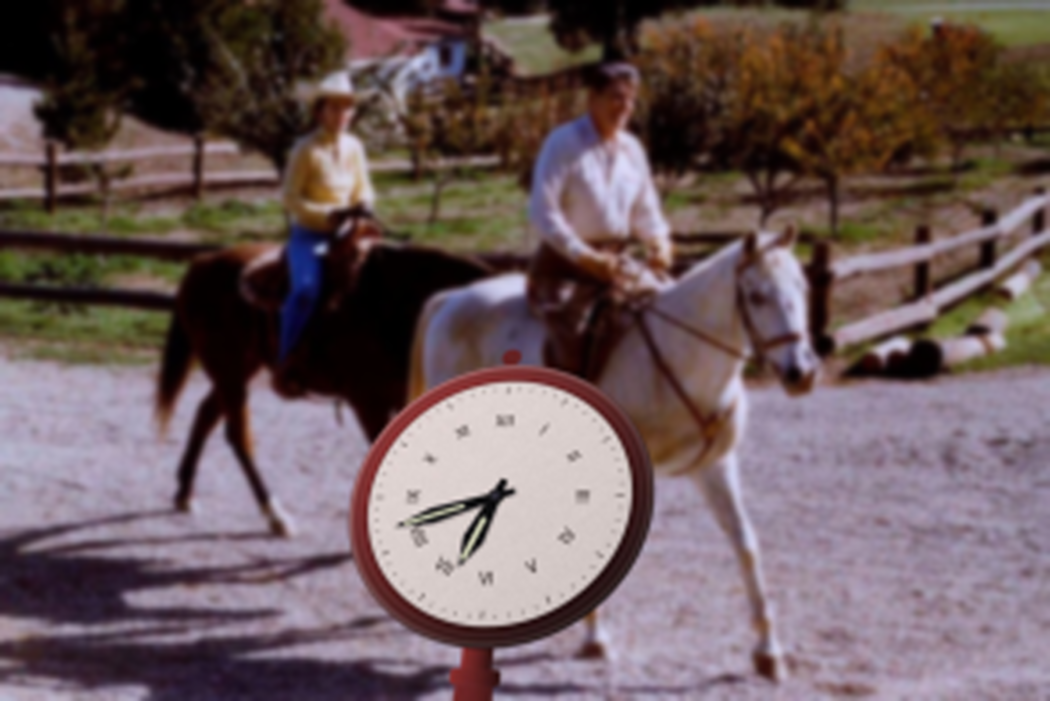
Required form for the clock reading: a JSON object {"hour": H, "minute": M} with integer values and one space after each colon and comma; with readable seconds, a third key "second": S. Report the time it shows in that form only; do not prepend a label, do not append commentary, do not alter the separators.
{"hour": 6, "minute": 42}
